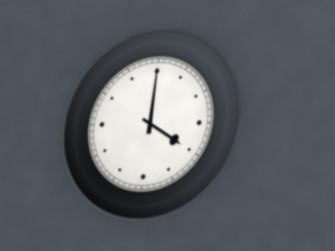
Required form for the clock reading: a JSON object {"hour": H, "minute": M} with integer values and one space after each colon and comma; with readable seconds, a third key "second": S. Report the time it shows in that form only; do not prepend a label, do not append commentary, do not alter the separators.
{"hour": 4, "minute": 0}
